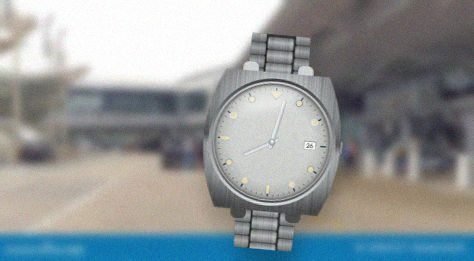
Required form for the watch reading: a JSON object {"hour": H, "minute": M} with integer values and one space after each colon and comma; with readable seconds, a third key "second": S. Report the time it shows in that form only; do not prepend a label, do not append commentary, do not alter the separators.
{"hour": 8, "minute": 2}
